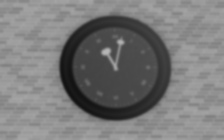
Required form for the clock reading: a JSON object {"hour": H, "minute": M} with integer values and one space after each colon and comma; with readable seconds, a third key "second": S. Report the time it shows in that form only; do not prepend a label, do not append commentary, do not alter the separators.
{"hour": 11, "minute": 2}
